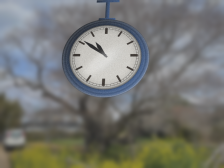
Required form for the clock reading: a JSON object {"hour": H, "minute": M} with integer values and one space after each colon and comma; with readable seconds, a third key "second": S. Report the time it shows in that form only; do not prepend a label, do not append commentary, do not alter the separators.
{"hour": 10, "minute": 51}
